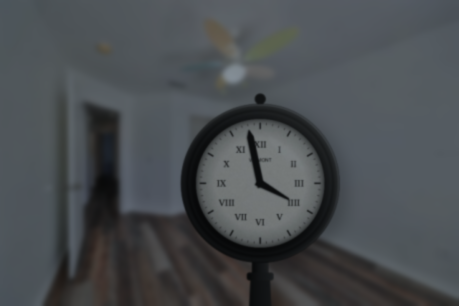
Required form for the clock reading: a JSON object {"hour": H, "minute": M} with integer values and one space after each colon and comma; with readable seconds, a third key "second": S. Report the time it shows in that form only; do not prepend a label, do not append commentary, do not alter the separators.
{"hour": 3, "minute": 58}
